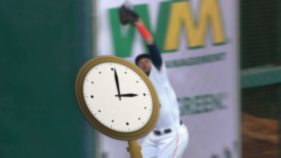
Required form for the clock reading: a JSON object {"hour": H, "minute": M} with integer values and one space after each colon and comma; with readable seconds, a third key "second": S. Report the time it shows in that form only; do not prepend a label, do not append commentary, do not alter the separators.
{"hour": 3, "minute": 1}
